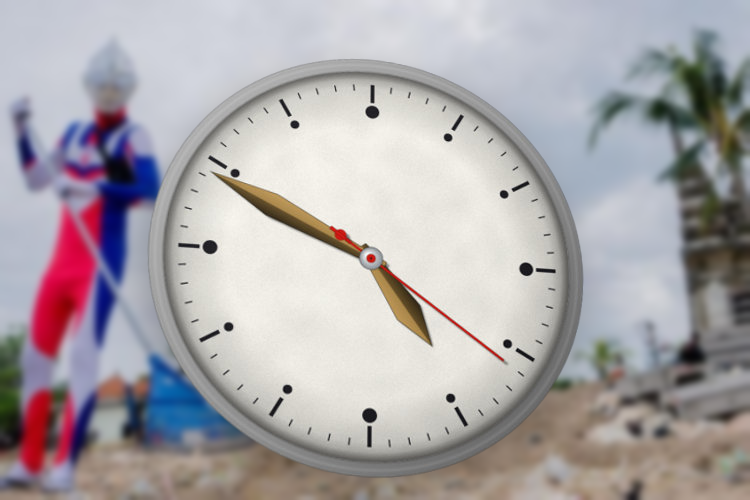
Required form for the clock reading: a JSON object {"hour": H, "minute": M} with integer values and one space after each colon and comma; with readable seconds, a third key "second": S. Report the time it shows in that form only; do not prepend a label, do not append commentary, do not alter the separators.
{"hour": 4, "minute": 49, "second": 21}
